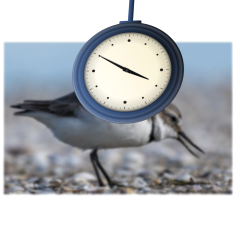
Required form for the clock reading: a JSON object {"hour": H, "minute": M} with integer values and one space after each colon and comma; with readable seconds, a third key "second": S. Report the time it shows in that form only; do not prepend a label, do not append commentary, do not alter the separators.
{"hour": 3, "minute": 50}
